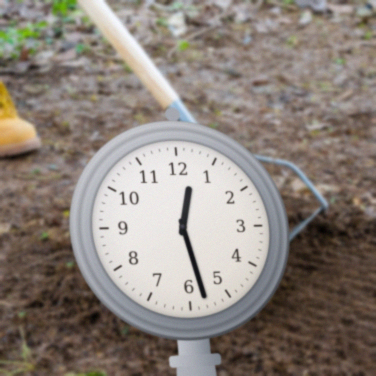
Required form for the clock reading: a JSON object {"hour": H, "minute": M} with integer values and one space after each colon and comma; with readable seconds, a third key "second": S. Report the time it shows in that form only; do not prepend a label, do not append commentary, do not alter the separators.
{"hour": 12, "minute": 28}
